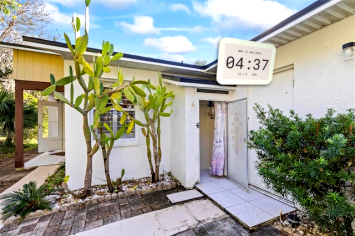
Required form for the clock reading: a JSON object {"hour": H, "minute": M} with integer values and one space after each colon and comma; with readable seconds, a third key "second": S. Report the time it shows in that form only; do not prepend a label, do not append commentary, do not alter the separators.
{"hour": 4, "minute": 37}
